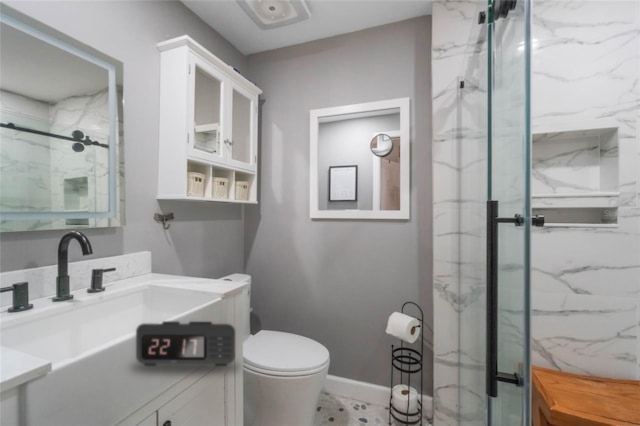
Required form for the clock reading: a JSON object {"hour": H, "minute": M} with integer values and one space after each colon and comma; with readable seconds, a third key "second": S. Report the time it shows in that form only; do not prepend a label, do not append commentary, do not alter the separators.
{"hour": 22, "minute": 17}
